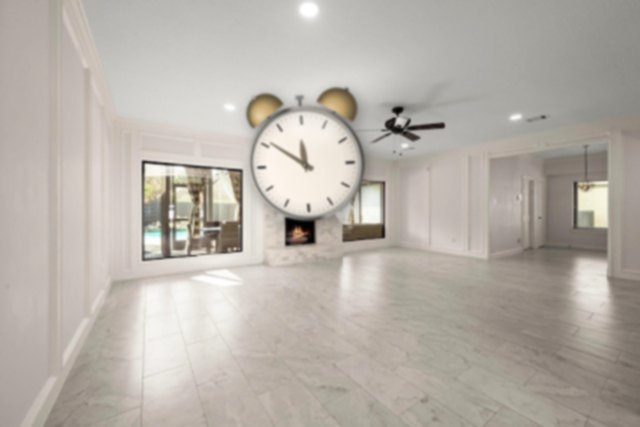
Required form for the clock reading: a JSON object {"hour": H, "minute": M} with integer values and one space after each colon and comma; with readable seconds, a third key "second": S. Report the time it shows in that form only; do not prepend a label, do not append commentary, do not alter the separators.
{"hour": 11, "minute": 51}
